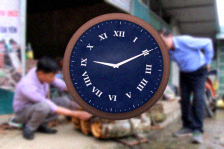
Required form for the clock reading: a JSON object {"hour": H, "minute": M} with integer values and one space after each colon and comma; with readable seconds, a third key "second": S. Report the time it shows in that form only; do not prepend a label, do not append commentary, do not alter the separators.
{"hour": 9, "minute": 10}
